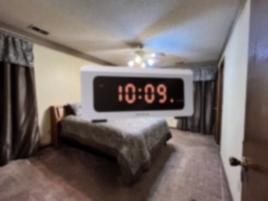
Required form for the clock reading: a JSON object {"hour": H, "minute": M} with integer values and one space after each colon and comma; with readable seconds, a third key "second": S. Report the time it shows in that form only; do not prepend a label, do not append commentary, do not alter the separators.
{"hour": 10, "minute": 9}
